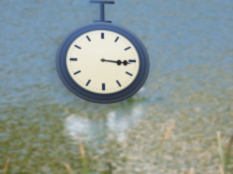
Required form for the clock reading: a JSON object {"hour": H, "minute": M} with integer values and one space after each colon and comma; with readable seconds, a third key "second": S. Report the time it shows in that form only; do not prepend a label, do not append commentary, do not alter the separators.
{"hour": 3, "minute": 16}
